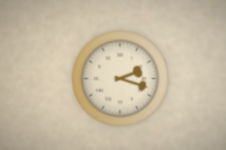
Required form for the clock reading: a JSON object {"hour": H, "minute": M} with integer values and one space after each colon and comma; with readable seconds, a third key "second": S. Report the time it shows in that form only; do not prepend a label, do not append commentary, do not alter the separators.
{"hour": 2, "minute": 18}
